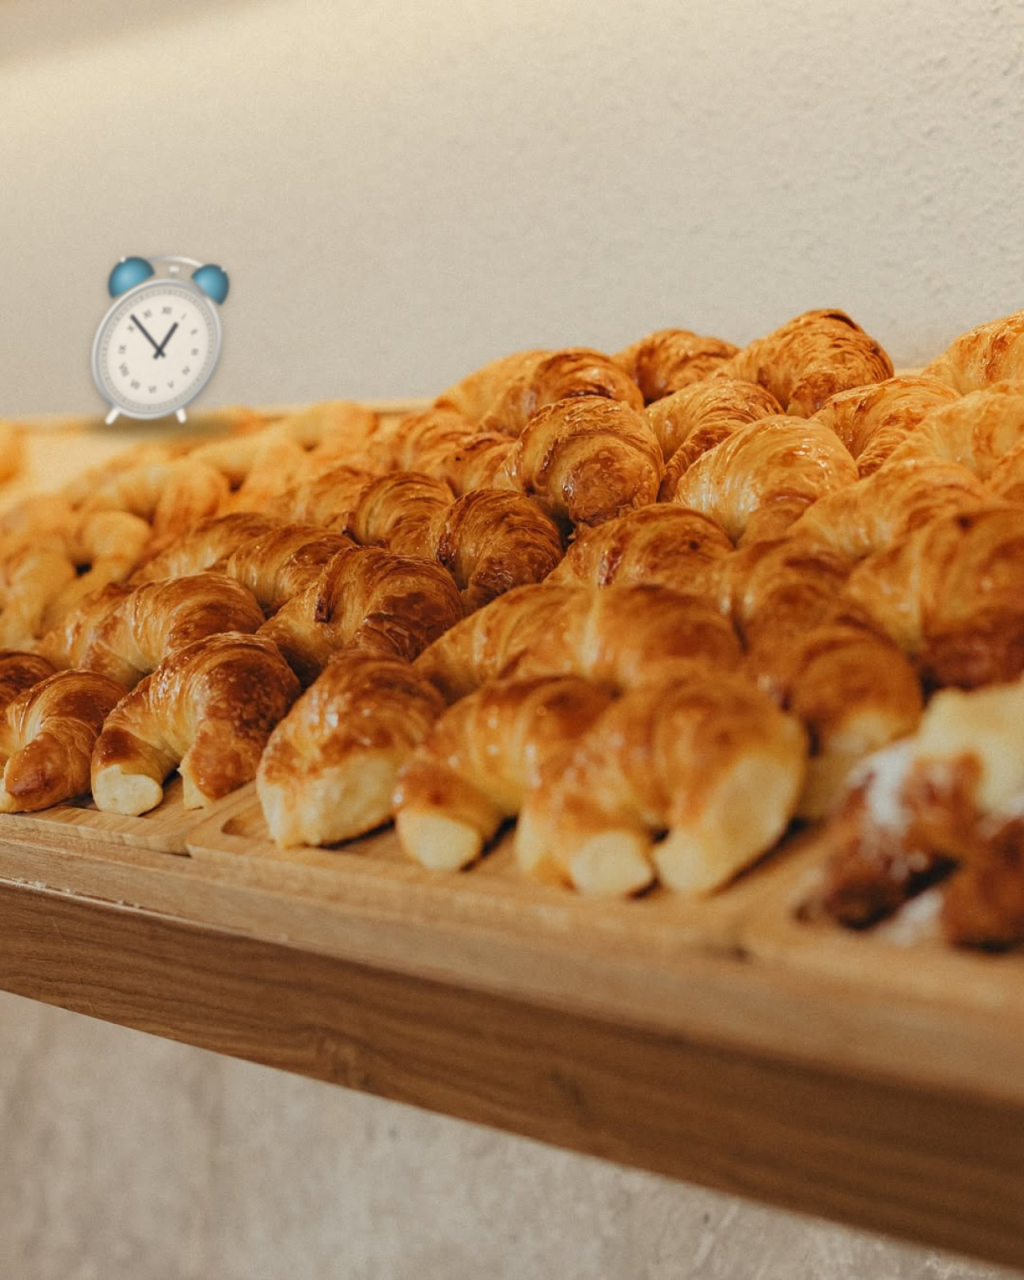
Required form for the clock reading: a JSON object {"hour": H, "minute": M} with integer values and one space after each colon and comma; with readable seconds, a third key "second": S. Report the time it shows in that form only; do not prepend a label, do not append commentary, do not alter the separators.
{"hour": 12, "minute": 52}
